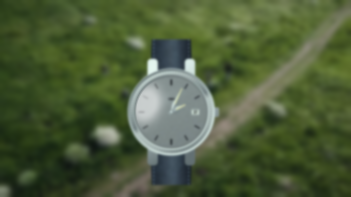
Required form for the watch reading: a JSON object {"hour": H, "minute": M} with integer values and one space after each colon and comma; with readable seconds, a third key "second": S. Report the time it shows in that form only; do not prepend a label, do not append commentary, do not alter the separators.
{"hour": 2, "minute": 4}
